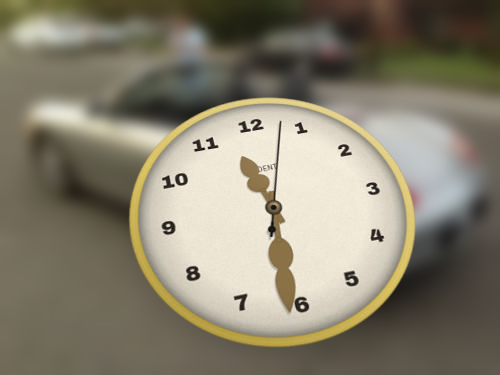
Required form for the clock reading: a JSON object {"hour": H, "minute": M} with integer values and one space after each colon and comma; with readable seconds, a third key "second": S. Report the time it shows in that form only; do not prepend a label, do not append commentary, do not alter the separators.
{"hour": 11, "minute": 31, "second": 3}
